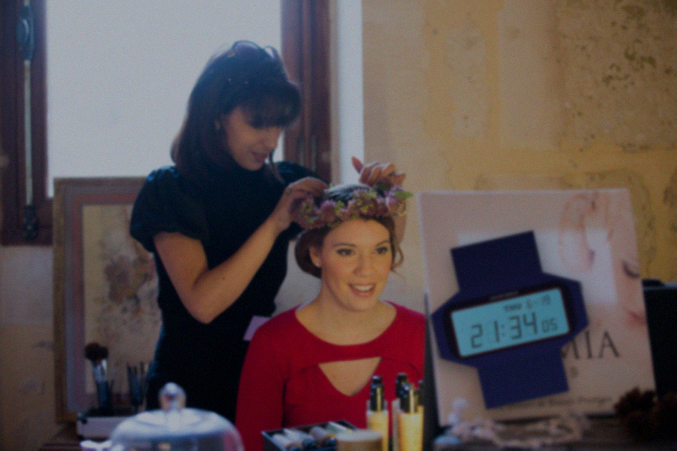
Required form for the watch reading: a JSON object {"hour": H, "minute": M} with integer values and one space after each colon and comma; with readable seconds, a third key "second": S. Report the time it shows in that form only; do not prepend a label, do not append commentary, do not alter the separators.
{"hour": 21, "minute": 34}
